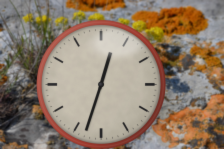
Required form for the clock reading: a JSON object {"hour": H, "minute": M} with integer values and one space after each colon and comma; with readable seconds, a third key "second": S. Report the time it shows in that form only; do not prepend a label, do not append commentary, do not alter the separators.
{"hour": 12, "minute": 33}
